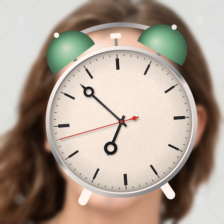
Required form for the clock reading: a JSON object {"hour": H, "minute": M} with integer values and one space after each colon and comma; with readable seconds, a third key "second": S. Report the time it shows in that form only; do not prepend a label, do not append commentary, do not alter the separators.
{"hour": 6, "minute": 52, "second": 43}
